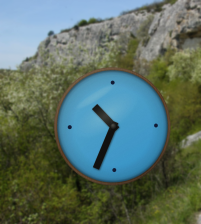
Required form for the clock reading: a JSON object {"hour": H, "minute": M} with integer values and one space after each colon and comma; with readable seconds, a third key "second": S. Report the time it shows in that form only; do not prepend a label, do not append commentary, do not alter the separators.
{"hour": 10, "minute": 34}
